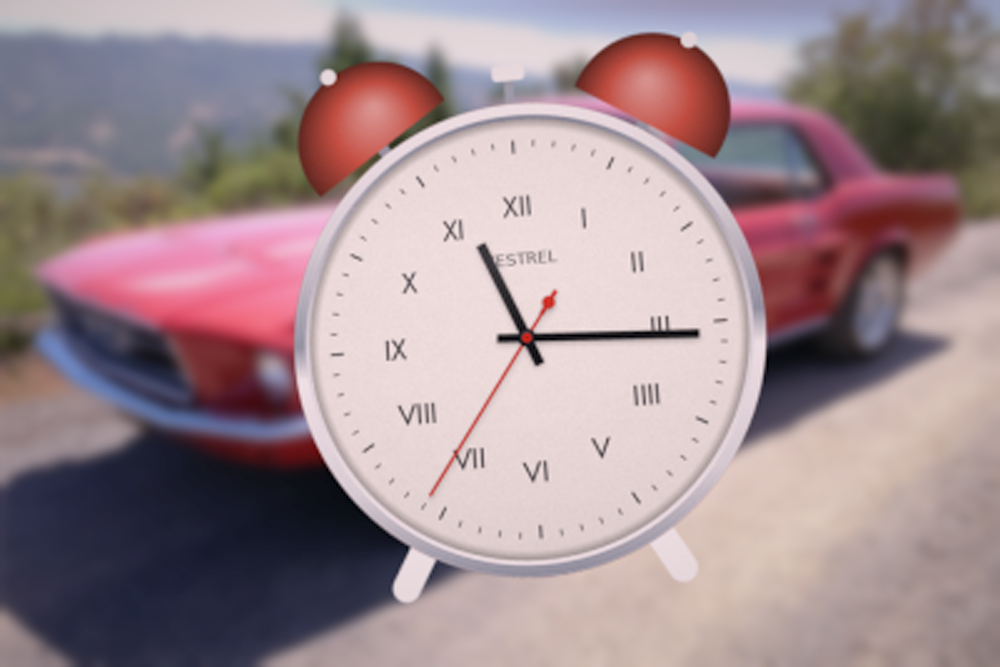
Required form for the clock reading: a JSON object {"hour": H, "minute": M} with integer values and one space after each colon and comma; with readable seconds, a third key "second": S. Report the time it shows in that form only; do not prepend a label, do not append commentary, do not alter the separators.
{"hour": 11, "minute": 15, "second": 36}
